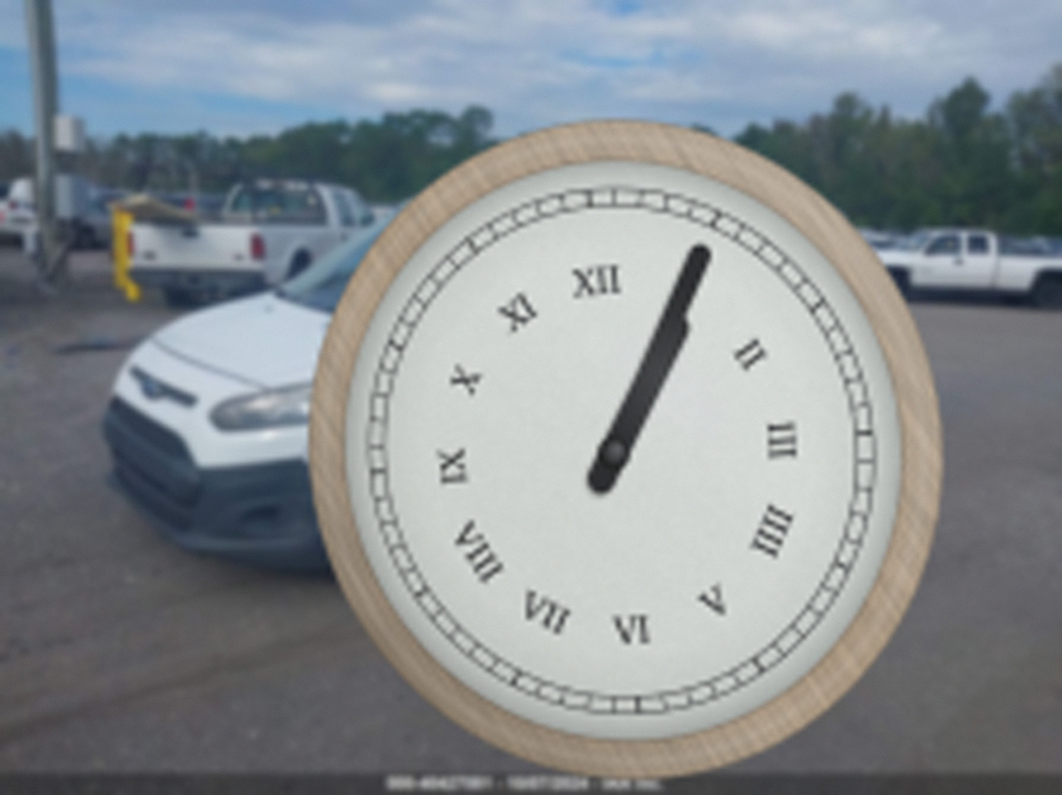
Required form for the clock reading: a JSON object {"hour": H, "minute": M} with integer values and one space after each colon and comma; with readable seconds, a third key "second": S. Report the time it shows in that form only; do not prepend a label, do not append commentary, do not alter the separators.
{"hour": 1, "minute": 5}
